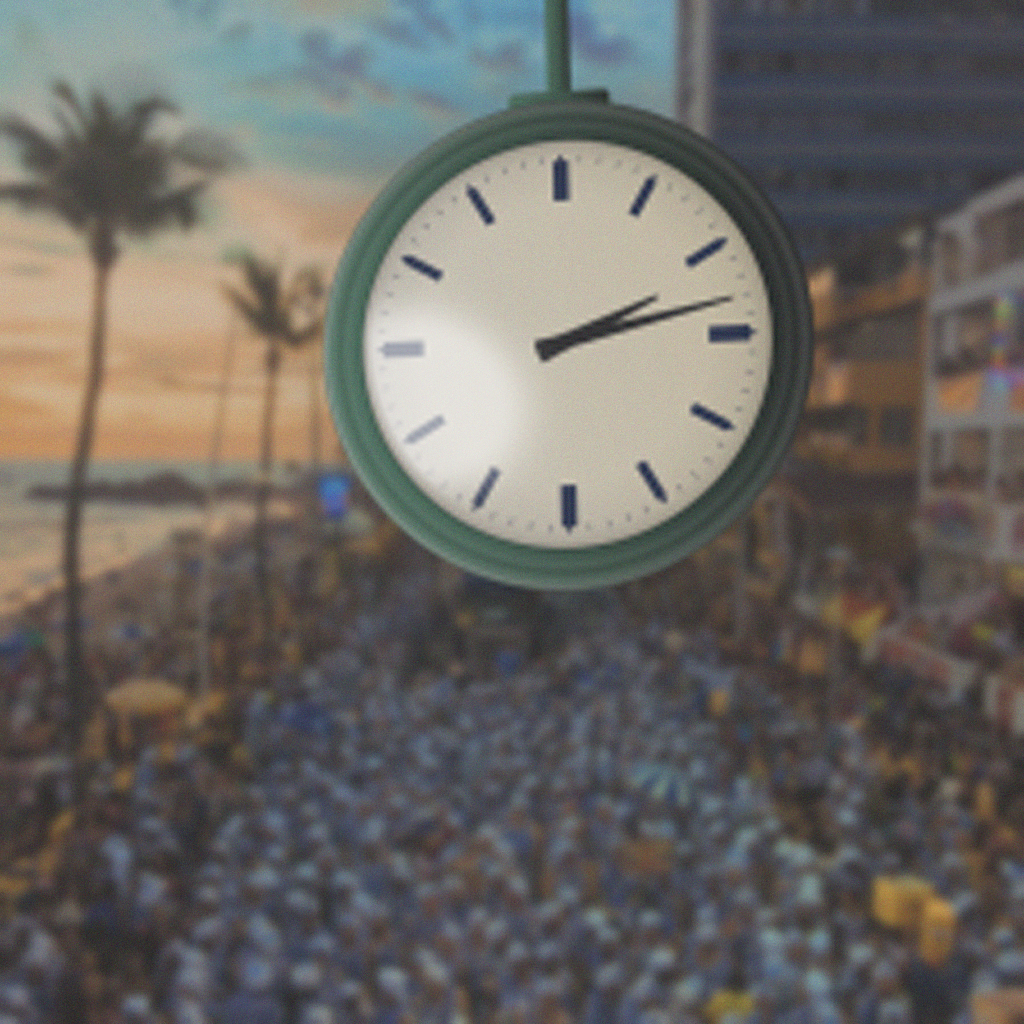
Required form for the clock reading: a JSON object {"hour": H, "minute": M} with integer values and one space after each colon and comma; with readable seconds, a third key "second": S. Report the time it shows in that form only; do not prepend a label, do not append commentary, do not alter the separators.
{"hour": 2, "minute": 13}
